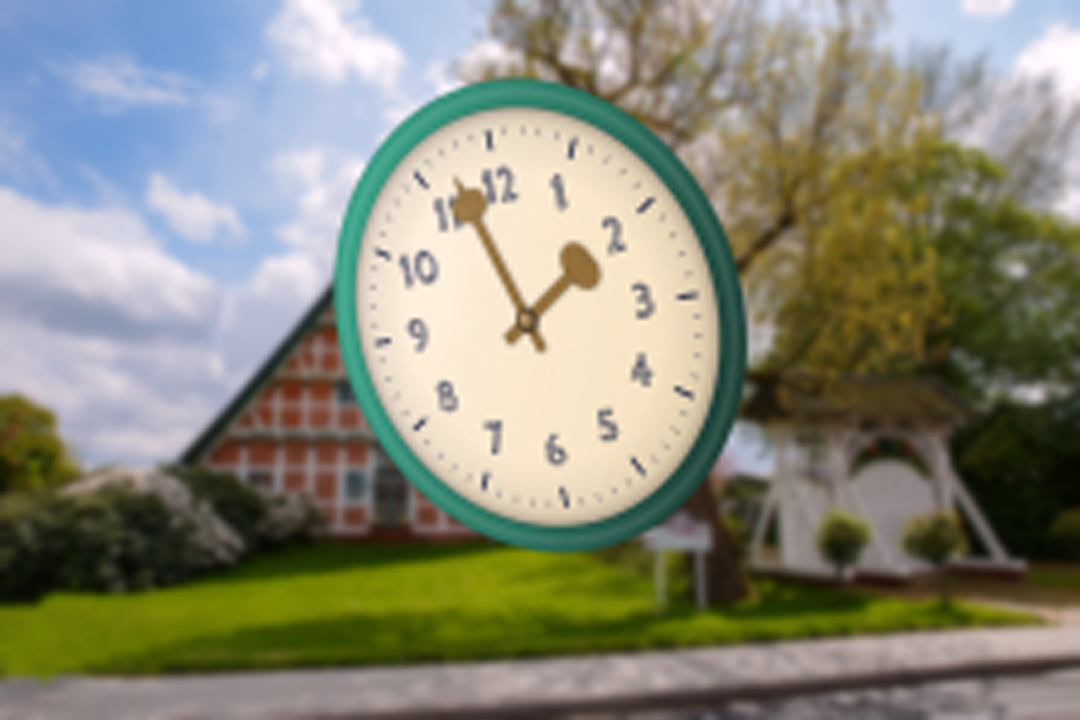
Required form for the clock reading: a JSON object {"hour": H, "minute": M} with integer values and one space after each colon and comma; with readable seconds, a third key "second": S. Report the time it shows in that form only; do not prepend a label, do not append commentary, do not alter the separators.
{"hour": 1, "minute": 57}
